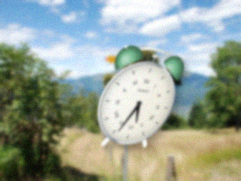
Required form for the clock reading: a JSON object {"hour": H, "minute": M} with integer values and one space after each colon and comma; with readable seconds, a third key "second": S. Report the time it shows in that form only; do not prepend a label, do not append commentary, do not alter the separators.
{"hour": 5, "minute": 34}
